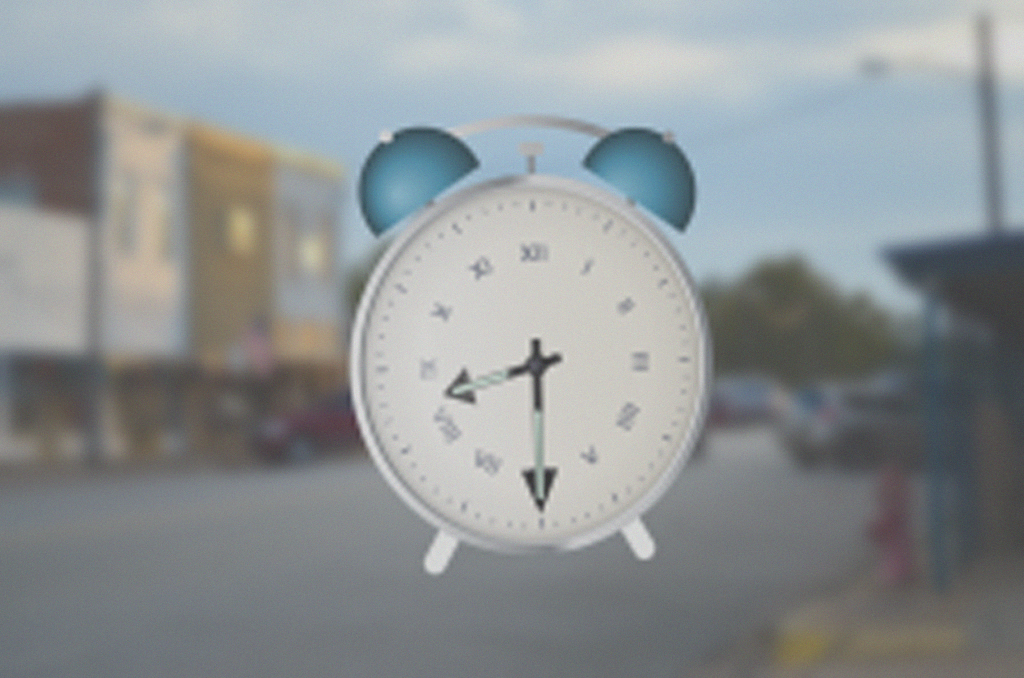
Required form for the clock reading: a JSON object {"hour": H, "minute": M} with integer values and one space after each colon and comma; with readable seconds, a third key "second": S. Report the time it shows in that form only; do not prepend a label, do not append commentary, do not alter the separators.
{"hour": 8, "minute": 30}
